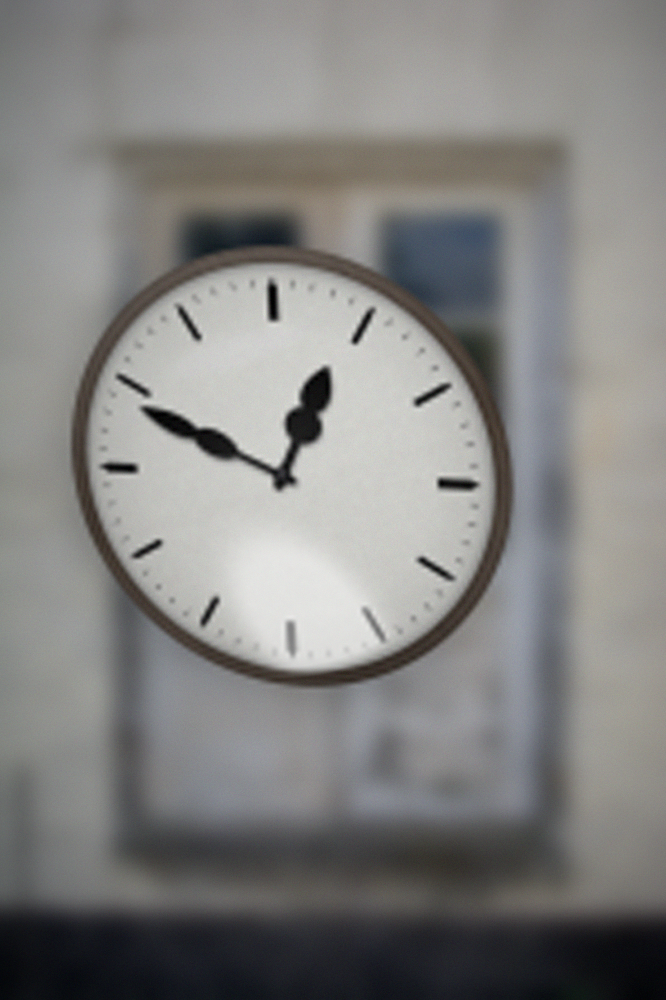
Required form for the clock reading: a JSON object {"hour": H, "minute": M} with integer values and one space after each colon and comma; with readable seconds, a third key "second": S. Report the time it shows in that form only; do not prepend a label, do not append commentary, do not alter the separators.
{"hour": 12, "minute": 49}
